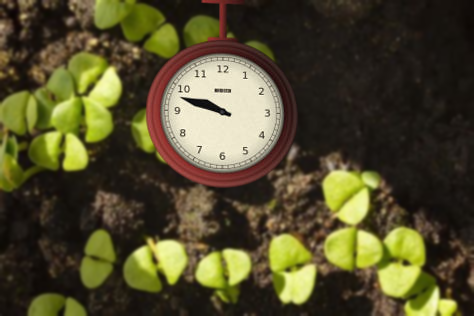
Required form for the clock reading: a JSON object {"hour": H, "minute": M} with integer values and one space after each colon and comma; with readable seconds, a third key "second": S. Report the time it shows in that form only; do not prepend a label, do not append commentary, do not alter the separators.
{"hour": 9, "minute": 48}
